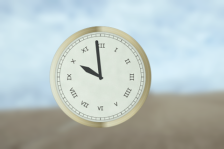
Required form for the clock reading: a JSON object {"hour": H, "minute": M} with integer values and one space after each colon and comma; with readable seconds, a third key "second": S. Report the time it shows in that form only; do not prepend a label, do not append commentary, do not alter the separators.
{"hour": 9, "minute": 59}
